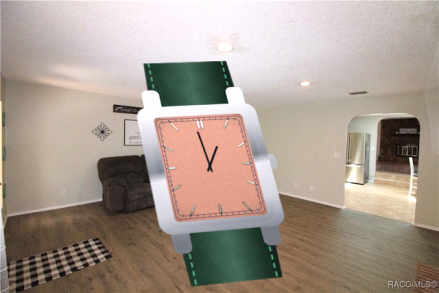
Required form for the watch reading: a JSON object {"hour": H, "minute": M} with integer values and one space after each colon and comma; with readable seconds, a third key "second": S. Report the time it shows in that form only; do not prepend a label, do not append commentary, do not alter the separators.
{"hour": 12, "minute": 59}
